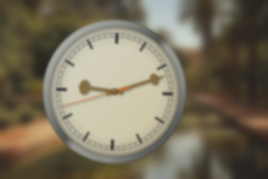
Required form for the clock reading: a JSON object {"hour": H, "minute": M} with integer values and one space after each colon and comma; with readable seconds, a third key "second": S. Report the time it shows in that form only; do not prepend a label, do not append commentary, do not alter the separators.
{"hour": 9, "minute": 11, "second": 42}
